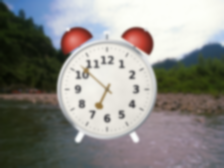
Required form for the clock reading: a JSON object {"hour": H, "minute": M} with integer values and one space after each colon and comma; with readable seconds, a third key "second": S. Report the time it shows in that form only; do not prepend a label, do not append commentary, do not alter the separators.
{"hour": 6, "minute": 52}
